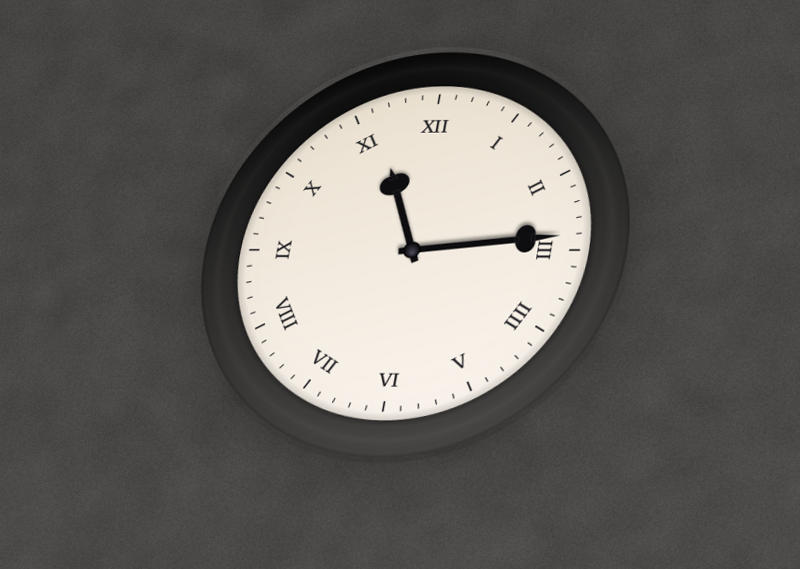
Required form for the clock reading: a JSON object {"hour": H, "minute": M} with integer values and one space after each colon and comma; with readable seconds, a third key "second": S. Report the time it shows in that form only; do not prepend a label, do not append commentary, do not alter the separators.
{"hour": 11, "minute": 14}
